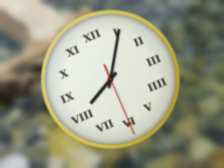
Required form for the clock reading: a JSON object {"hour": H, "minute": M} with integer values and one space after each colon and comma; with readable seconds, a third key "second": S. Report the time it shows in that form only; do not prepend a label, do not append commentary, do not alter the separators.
{"hour": 8, "minute": 5, "second": 30}
